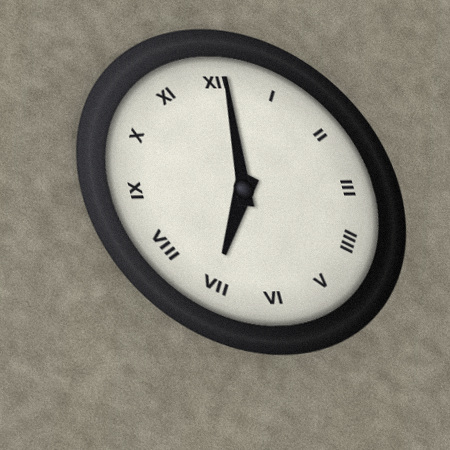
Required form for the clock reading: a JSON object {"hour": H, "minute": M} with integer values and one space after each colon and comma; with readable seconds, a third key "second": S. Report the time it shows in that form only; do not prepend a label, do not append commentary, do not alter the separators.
{"hour": 7, "minute": 1}
